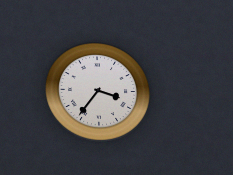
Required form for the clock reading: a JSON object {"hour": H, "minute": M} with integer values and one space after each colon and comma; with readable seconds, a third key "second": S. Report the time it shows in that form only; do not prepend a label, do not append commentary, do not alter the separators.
{"hour": 3, "minute": 36}
